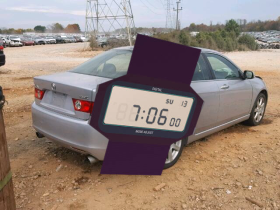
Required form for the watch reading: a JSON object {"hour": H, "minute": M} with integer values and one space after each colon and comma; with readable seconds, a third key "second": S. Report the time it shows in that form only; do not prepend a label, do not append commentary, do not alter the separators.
{"hour": 7, "minute": 6, "second": 0}
